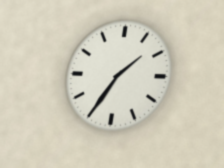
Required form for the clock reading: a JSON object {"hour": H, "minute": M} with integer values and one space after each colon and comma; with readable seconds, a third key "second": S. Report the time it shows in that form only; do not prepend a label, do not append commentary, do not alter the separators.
{"hour": 1, "minute": 35}
